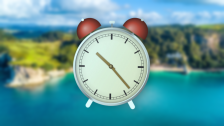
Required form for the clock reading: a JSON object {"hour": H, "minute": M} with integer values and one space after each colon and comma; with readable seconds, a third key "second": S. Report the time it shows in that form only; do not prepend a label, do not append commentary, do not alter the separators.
{"hour": 10, "minute": 23}
